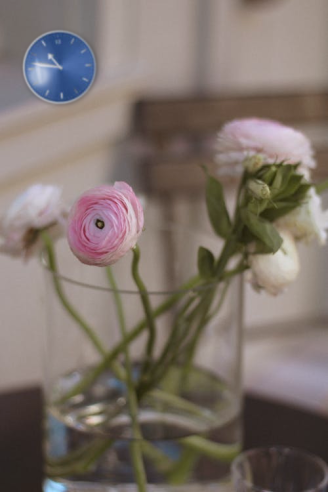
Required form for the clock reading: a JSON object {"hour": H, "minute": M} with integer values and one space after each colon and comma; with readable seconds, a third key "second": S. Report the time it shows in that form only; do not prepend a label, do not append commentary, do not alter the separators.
{"hour": 10, "minute": 47}
